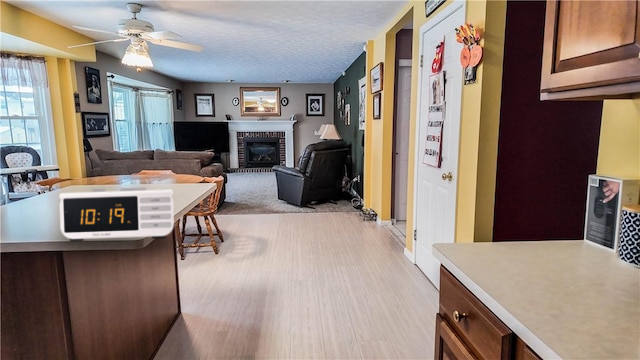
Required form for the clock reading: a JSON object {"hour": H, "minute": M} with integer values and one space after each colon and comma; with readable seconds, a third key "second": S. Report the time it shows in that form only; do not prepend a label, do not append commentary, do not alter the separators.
{"hour": 10, "minute": 19}
